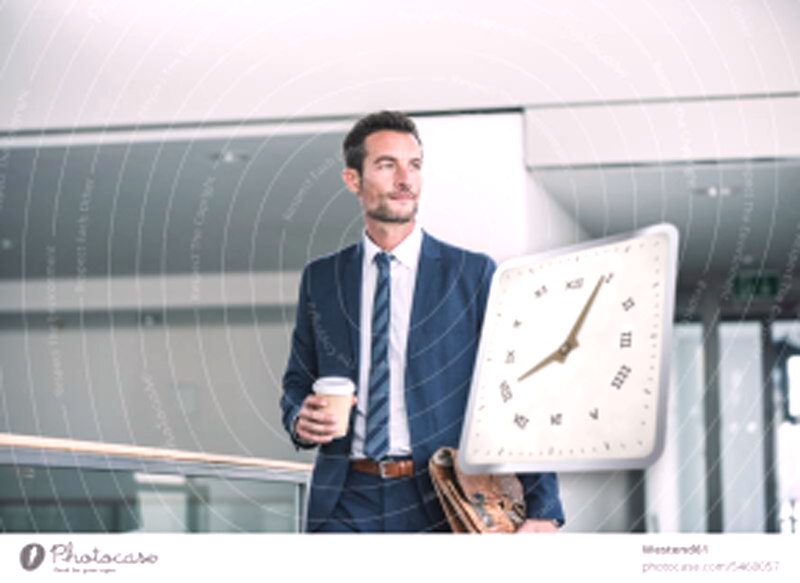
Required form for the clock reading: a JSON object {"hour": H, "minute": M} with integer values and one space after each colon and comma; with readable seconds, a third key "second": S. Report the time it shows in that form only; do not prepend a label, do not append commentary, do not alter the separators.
{"hour": 8, "minute": 4}
